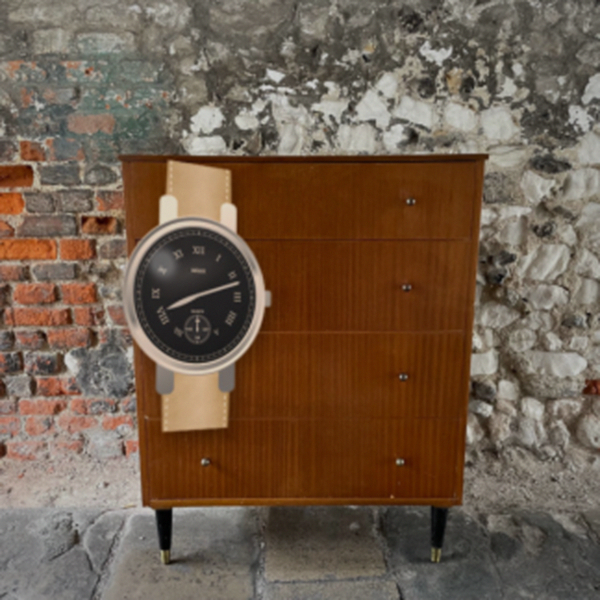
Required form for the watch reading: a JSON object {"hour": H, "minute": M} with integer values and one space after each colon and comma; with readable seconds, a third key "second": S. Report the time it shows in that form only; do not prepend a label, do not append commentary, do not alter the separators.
{"hour": 8, "minute": 12}
